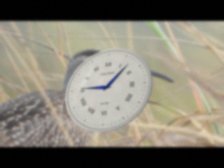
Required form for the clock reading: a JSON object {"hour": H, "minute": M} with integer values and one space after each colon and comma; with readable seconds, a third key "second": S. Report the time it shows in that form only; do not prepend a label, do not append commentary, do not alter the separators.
{"hour": 9, "minute": 7}
